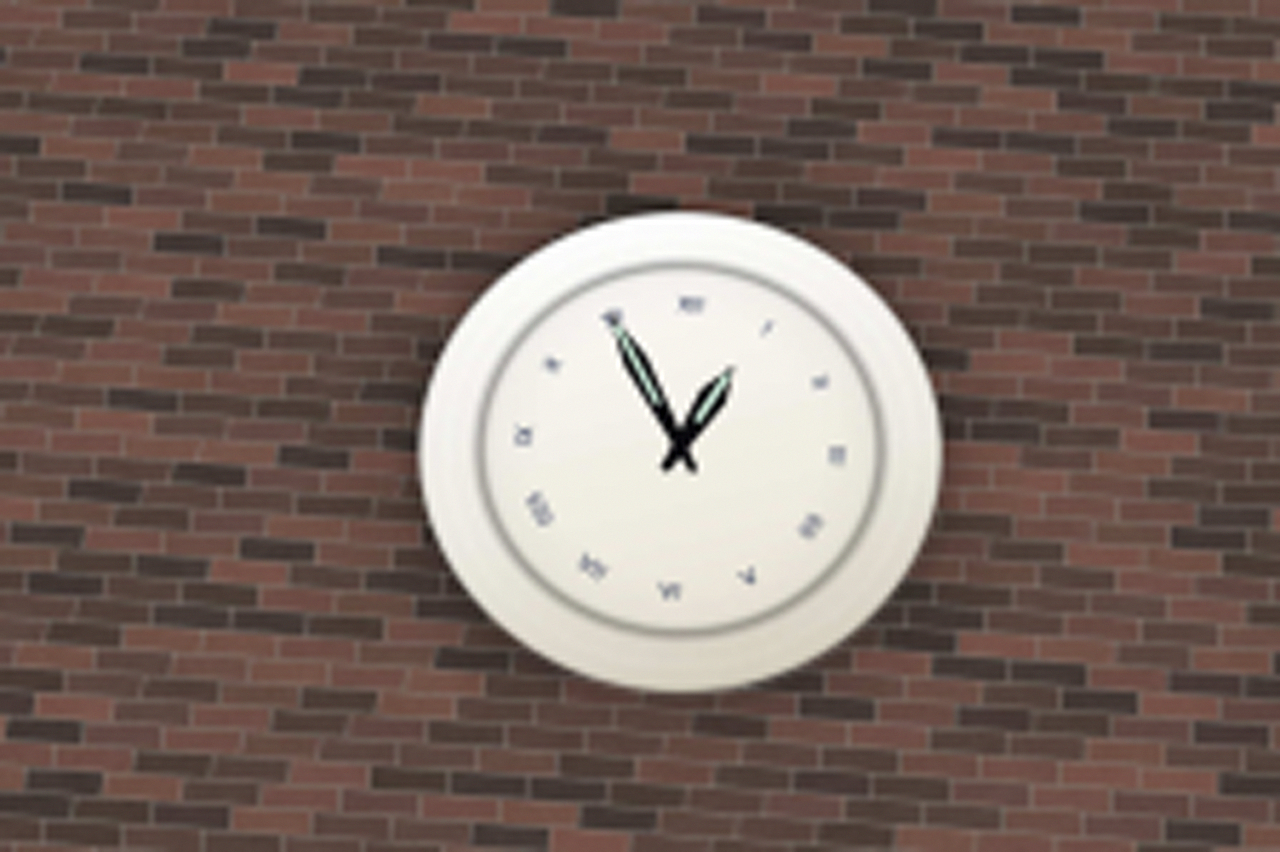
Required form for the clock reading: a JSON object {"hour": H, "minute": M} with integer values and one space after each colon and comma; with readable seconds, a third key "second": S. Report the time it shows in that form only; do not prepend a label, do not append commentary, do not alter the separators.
{"hour": 12, "minute": 55}
